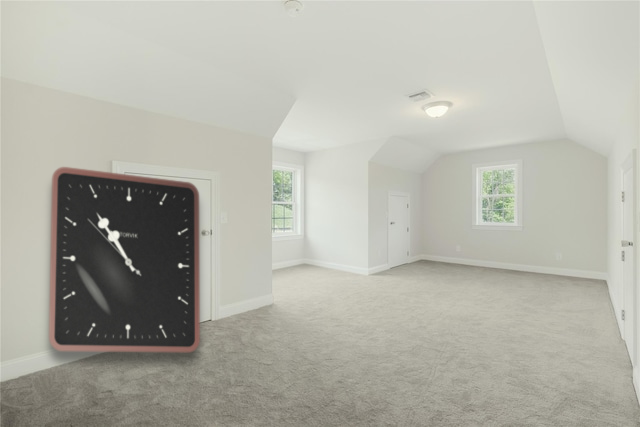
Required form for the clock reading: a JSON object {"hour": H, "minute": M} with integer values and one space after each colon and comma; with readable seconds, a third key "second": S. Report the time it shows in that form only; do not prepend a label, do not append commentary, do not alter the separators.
{"hour": 10, "minute": 53, "second": 52}
